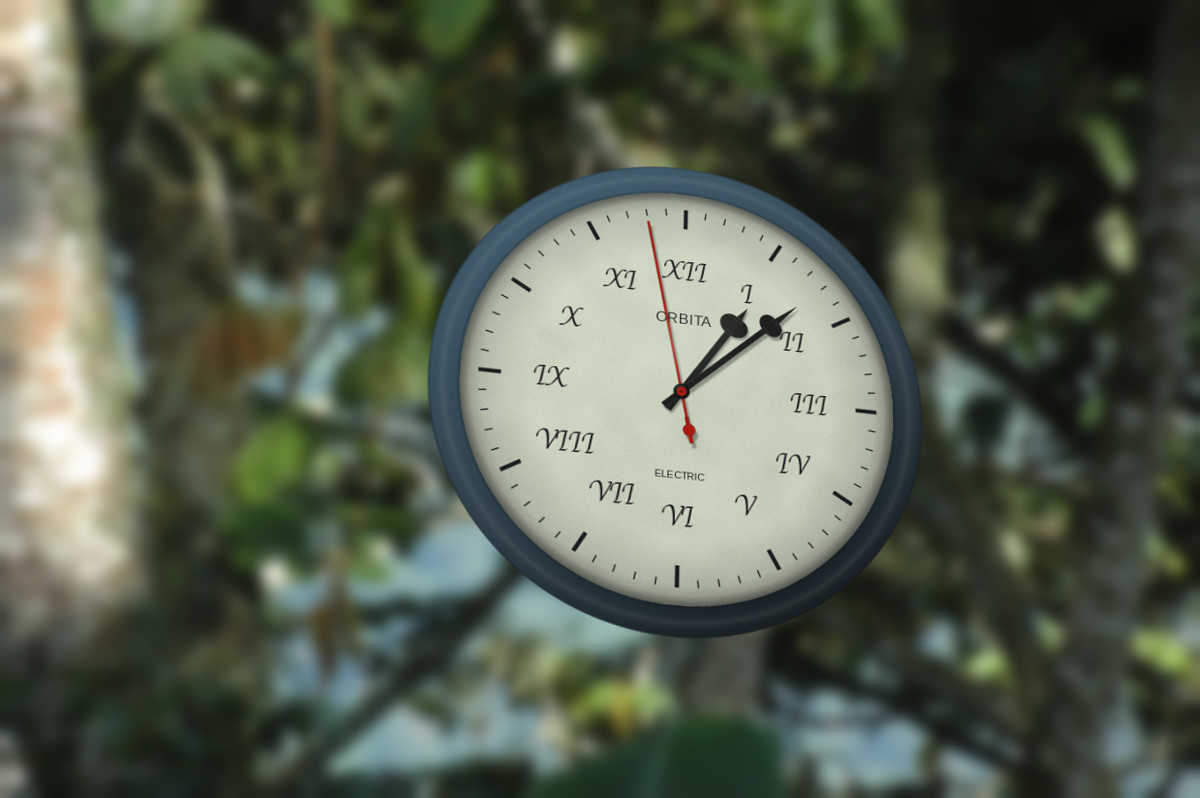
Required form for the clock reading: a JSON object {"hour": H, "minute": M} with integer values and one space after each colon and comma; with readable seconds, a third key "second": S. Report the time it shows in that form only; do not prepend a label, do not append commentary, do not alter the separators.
{"hour": 1, "minute": 7, "second": 58}
